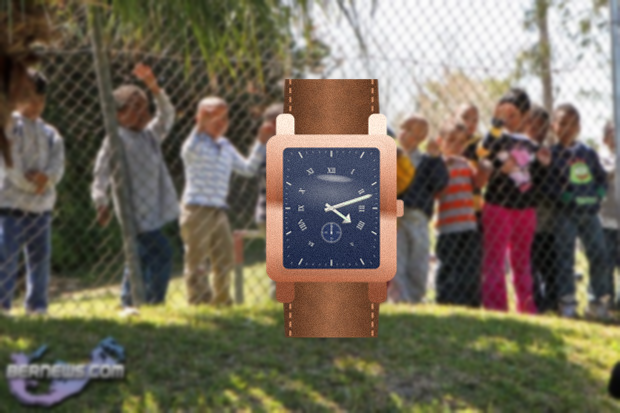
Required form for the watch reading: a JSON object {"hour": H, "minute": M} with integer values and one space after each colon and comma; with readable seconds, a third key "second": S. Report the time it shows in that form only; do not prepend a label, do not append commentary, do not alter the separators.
{"hour": 4, "minute": 12}
